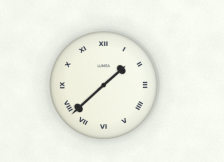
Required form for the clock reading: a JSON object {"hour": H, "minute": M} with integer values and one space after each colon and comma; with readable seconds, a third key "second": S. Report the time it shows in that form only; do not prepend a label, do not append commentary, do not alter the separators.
{"hour": 1, "minute": 38}
